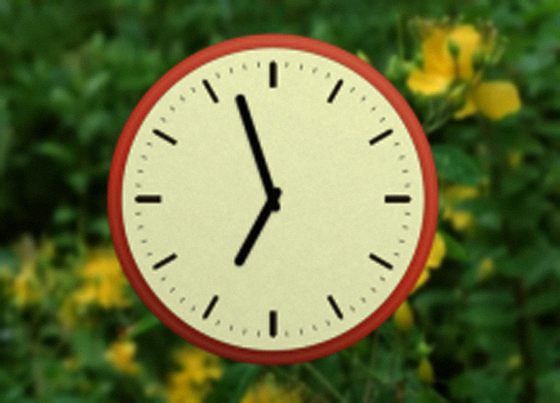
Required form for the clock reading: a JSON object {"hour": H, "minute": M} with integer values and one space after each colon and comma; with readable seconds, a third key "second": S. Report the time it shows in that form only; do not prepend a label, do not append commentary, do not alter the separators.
{"hour": 6, "minute": 57}
